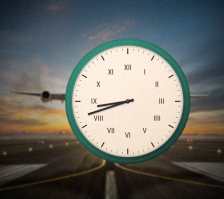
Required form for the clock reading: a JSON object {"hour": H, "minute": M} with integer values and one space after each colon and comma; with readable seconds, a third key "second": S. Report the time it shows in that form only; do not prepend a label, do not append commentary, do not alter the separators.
{"hour": 8, "minute": 42}
